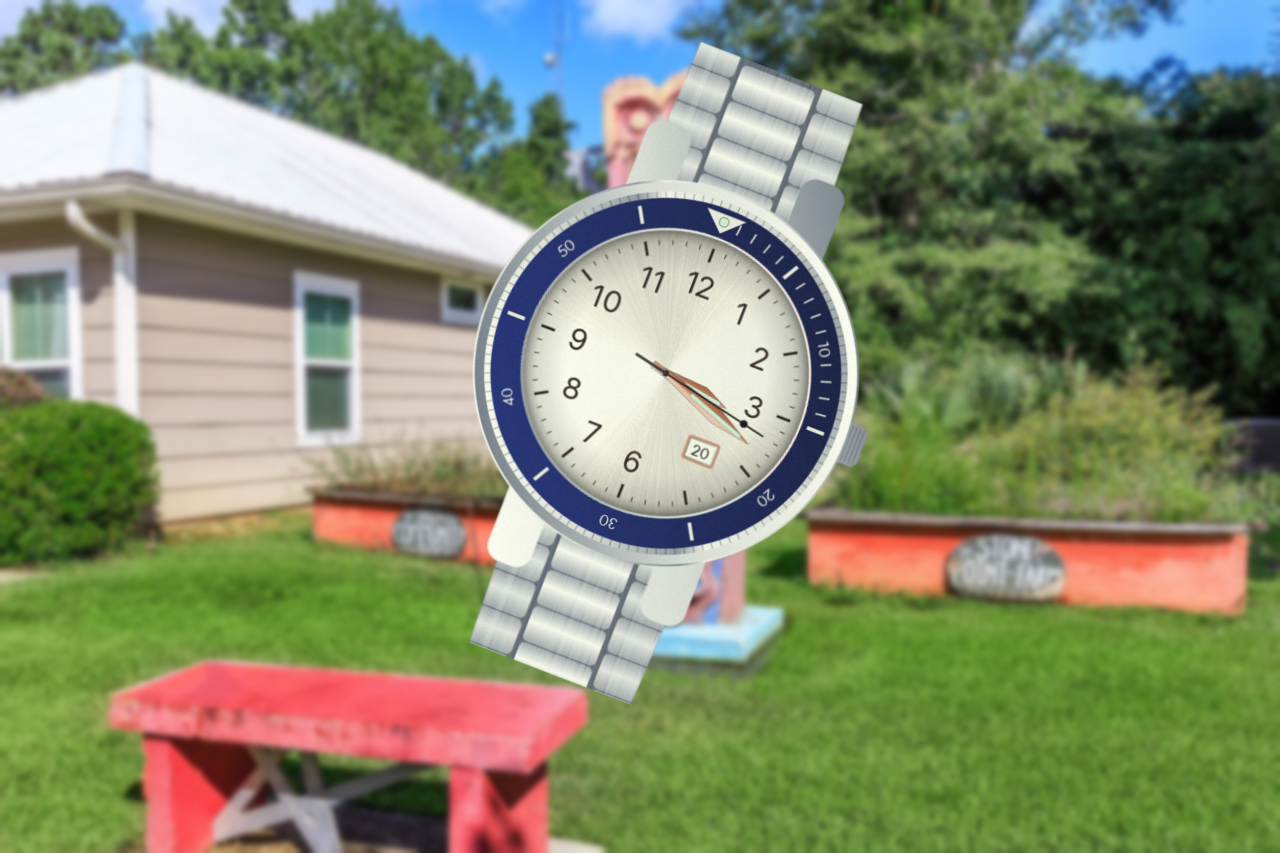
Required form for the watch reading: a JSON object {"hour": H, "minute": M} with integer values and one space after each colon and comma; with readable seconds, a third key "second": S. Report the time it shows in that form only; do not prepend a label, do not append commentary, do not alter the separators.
{"hour": 3, "minute": 18, "second": 17}
